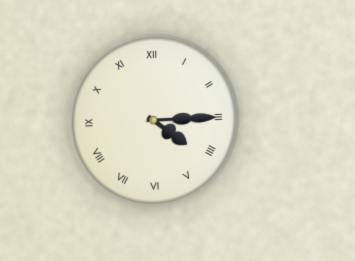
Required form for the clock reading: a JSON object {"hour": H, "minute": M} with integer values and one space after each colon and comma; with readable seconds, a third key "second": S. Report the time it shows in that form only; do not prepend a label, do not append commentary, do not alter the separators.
{"hour": 4, "minute": 15}
